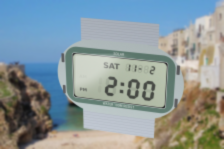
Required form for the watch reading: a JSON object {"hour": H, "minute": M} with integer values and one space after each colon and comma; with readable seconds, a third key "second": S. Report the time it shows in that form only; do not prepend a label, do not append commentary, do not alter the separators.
{"hour": 2, "minute": 0}
